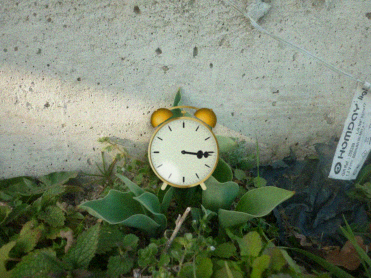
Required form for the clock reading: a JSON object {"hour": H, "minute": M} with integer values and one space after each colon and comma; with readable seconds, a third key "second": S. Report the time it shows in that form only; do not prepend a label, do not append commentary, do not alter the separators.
{"hour": 3, "minute": 16}
